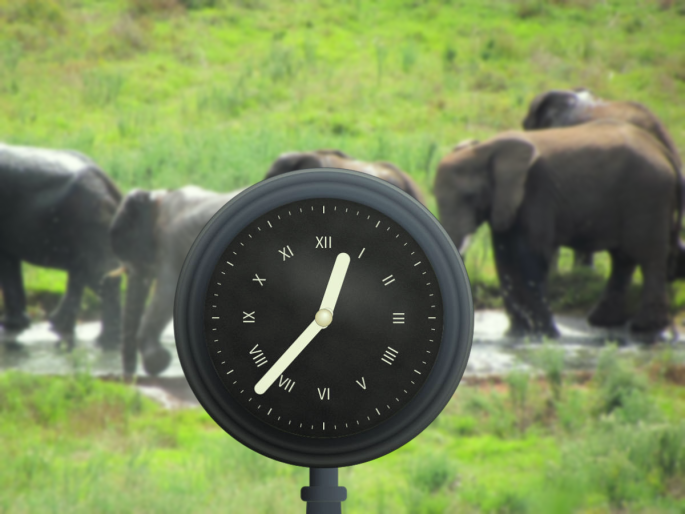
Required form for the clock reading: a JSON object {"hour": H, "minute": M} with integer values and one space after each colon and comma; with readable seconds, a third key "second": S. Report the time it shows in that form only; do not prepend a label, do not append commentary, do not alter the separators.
{"hour": 12, "minute": 37}
